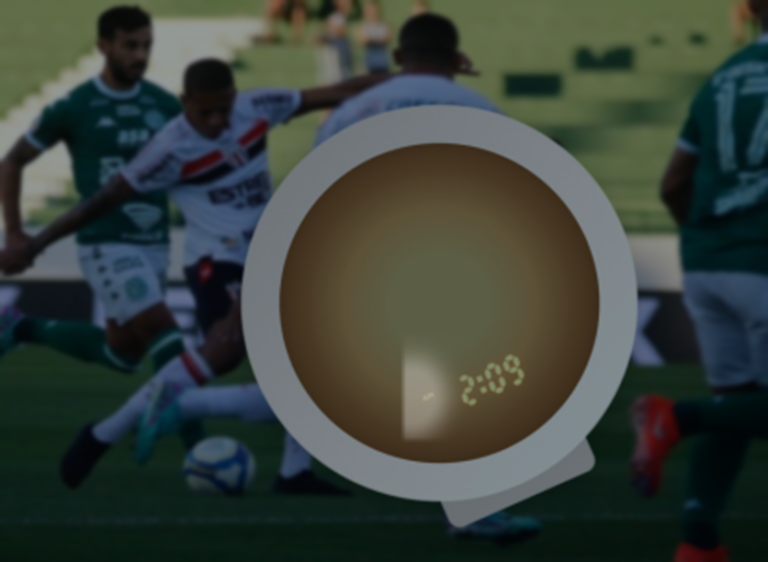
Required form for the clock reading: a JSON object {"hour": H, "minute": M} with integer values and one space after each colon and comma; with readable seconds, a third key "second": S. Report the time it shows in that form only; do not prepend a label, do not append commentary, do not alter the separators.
{"hour": 2, "minute": 9}
